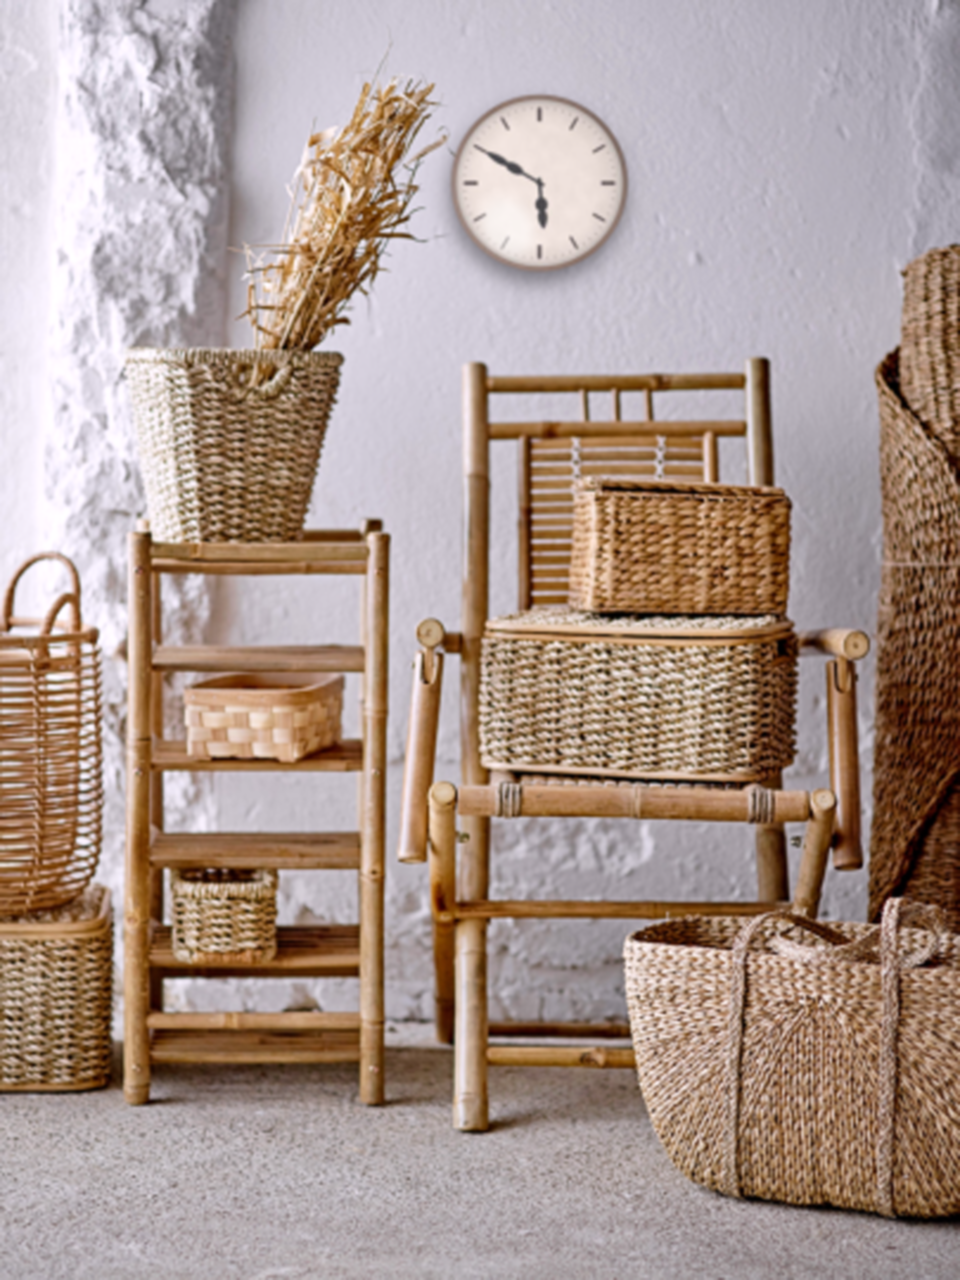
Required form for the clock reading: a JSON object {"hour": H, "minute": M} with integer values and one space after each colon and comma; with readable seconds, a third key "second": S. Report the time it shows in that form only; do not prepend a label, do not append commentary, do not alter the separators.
{"hour": 5, "minute": 50}
